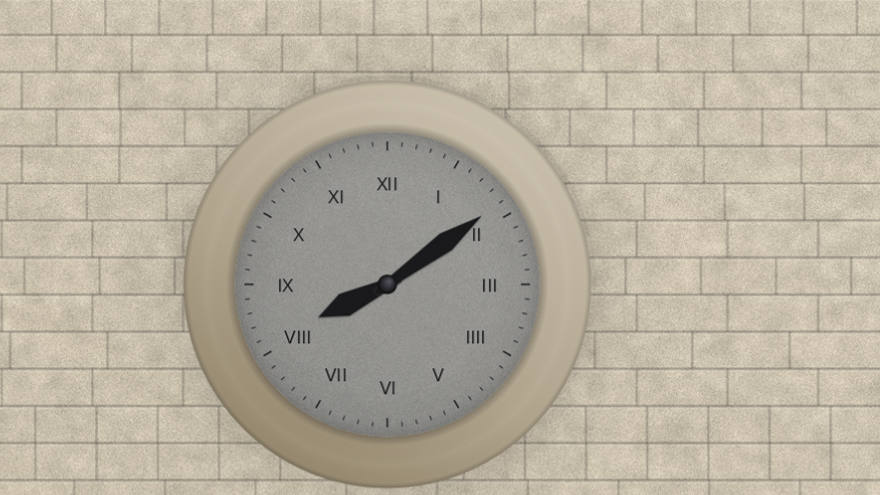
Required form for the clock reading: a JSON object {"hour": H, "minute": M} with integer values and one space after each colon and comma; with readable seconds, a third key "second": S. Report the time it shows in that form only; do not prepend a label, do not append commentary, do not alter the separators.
{"hour": 8, "minute": 9}
